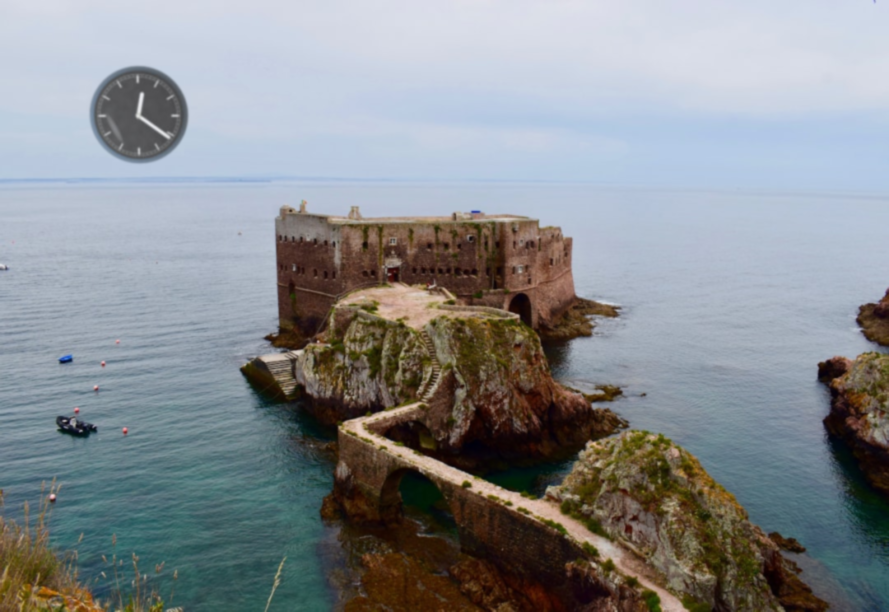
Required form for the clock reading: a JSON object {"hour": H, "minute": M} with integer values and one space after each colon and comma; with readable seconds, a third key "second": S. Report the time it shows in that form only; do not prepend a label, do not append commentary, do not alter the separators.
{"hour": 12, "minute": 21}
